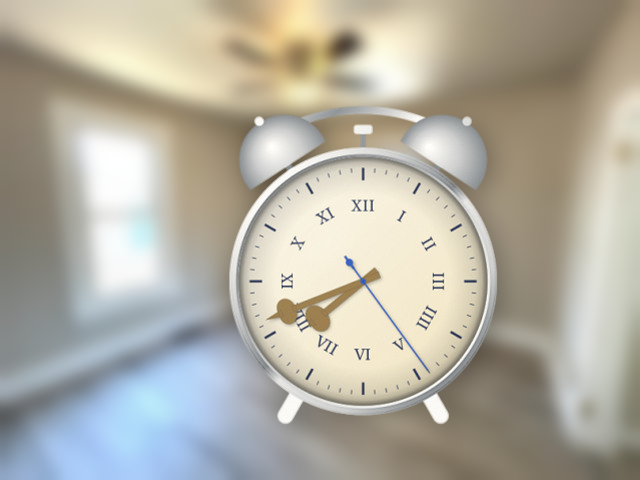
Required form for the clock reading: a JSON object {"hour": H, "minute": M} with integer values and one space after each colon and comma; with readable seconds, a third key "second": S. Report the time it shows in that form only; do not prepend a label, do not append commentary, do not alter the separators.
{"hour": 7, "minute": 41, "second": 24}
